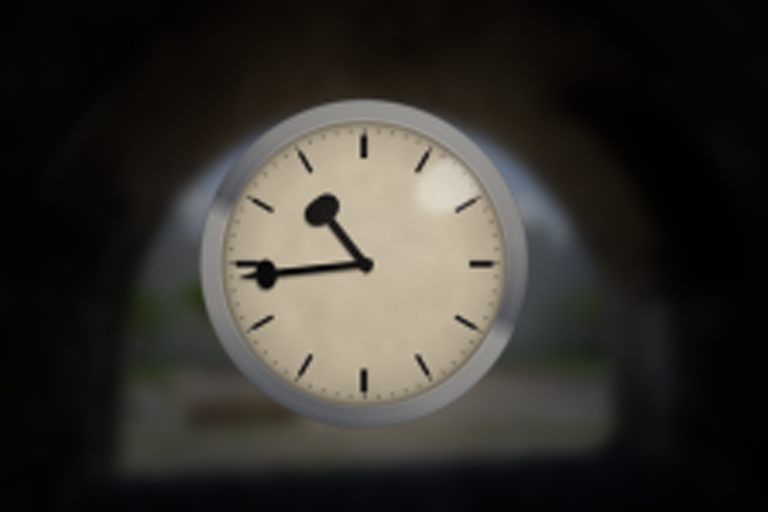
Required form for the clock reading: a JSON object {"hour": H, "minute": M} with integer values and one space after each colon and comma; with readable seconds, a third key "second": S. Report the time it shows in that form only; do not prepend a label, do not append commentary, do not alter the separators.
{"hour": 10, "minute": 44}
